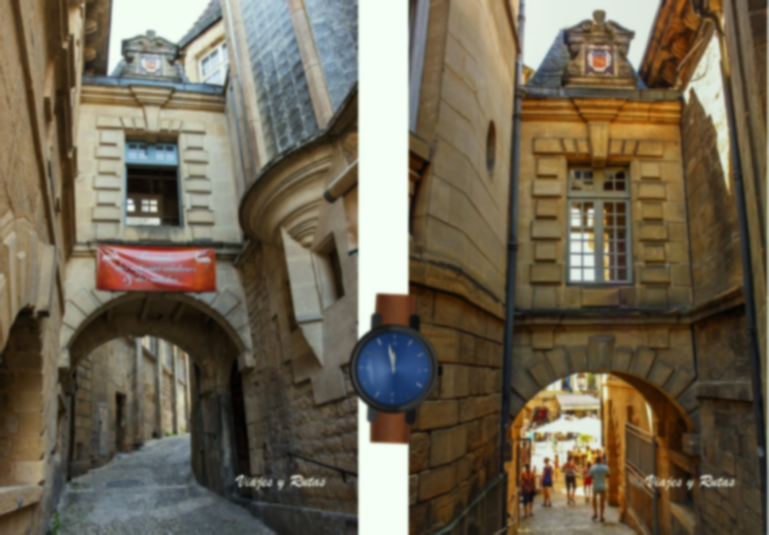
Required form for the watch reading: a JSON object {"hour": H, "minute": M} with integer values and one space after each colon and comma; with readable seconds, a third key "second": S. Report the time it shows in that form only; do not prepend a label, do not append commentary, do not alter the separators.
{"hour": 11, "minute": 58}
